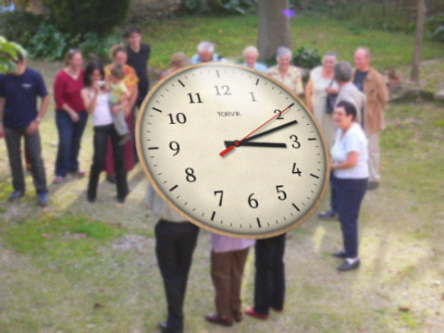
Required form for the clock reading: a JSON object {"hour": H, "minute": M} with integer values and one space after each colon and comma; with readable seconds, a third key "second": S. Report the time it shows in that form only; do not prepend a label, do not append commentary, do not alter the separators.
{"hour": 3, "minute": 12, "second": 10}
